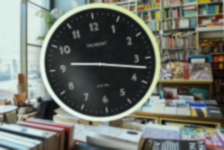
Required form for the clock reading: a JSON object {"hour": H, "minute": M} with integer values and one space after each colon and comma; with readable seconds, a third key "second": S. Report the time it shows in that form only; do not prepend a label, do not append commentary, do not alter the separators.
{"hour": 9, "minute": 17}
